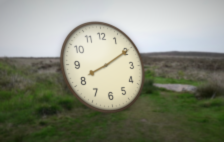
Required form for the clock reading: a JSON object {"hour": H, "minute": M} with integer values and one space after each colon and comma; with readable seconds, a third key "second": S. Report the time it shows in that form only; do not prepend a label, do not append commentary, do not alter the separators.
{"hour": 8, "minute": 10}
